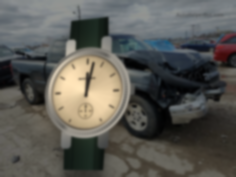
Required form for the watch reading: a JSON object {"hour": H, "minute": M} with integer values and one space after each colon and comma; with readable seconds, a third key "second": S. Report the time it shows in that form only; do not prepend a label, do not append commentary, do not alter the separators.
{"hour": 12, "minute": 2}
